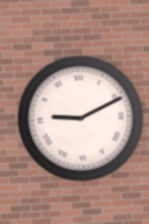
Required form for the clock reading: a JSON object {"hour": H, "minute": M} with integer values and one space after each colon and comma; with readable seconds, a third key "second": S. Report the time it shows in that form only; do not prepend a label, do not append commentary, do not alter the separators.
{"hour": 9, "minute": 11}
